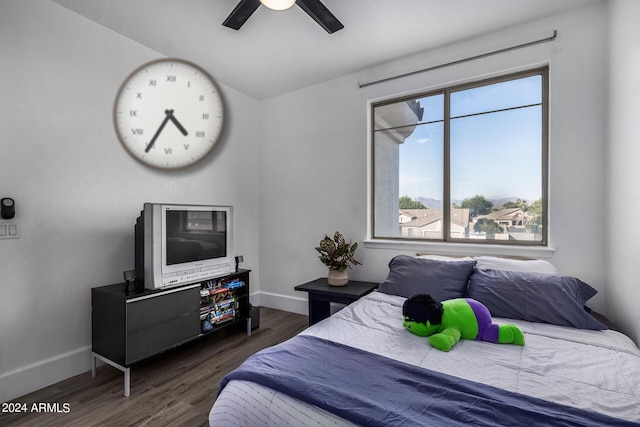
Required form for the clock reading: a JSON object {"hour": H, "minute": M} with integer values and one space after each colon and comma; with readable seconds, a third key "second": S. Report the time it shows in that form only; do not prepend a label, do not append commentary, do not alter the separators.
{"hour": 4, "minute": 35}
